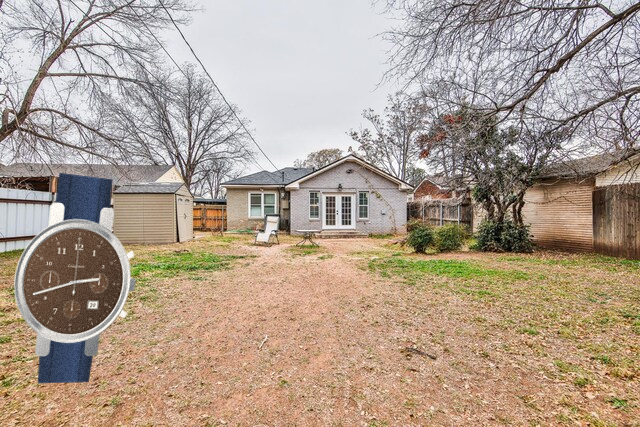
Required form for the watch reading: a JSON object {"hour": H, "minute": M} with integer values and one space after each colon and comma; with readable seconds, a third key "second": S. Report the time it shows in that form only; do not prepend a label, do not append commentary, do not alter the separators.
{"hour": 2, "minute": 42}
